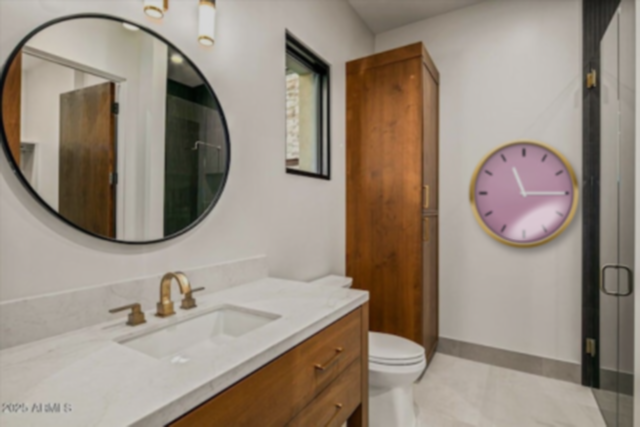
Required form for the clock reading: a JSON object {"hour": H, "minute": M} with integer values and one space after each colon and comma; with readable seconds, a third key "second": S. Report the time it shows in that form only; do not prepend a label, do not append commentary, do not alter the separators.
{"hour": 11, "minute": 15}
